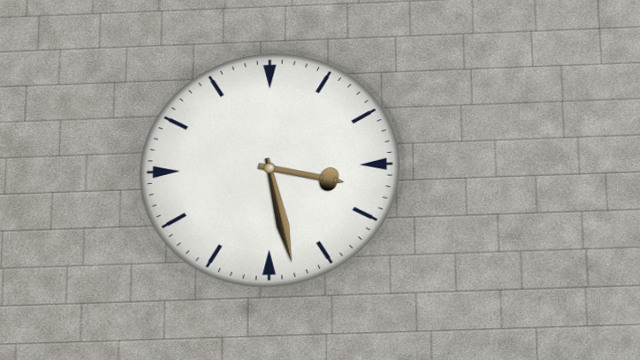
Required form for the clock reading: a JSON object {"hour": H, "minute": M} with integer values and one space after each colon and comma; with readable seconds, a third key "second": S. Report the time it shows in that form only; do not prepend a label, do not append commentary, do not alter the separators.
{"hour": 3, "minute": 28}
